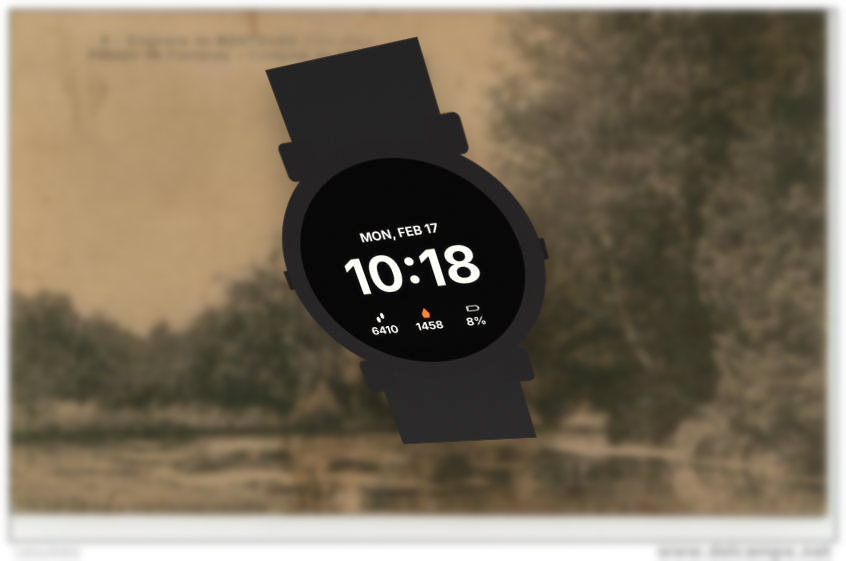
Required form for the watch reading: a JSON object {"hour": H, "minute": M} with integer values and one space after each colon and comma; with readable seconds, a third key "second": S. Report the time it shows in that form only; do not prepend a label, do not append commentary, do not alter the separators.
{"hour": 10, "minute": 18}
